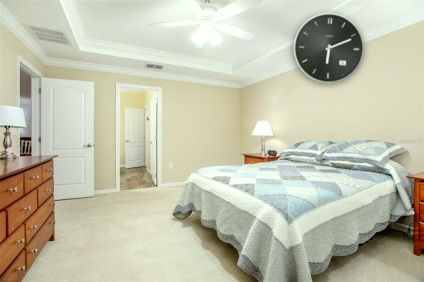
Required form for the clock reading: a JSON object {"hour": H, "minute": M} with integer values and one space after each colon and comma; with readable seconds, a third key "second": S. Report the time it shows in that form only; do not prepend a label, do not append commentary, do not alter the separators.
{"hour": 6, "minute": 11}
